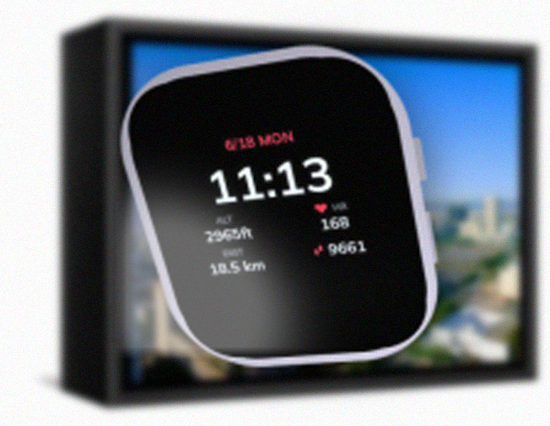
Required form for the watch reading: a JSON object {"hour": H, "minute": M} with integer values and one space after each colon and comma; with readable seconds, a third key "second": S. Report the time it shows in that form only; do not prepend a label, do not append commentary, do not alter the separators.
{"hour": 11, "minute": 13}
